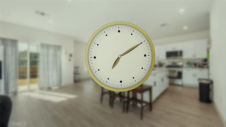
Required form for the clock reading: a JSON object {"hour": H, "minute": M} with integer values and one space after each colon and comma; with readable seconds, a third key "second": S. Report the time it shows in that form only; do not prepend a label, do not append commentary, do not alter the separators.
{"hour": 7, "minute": 10}
